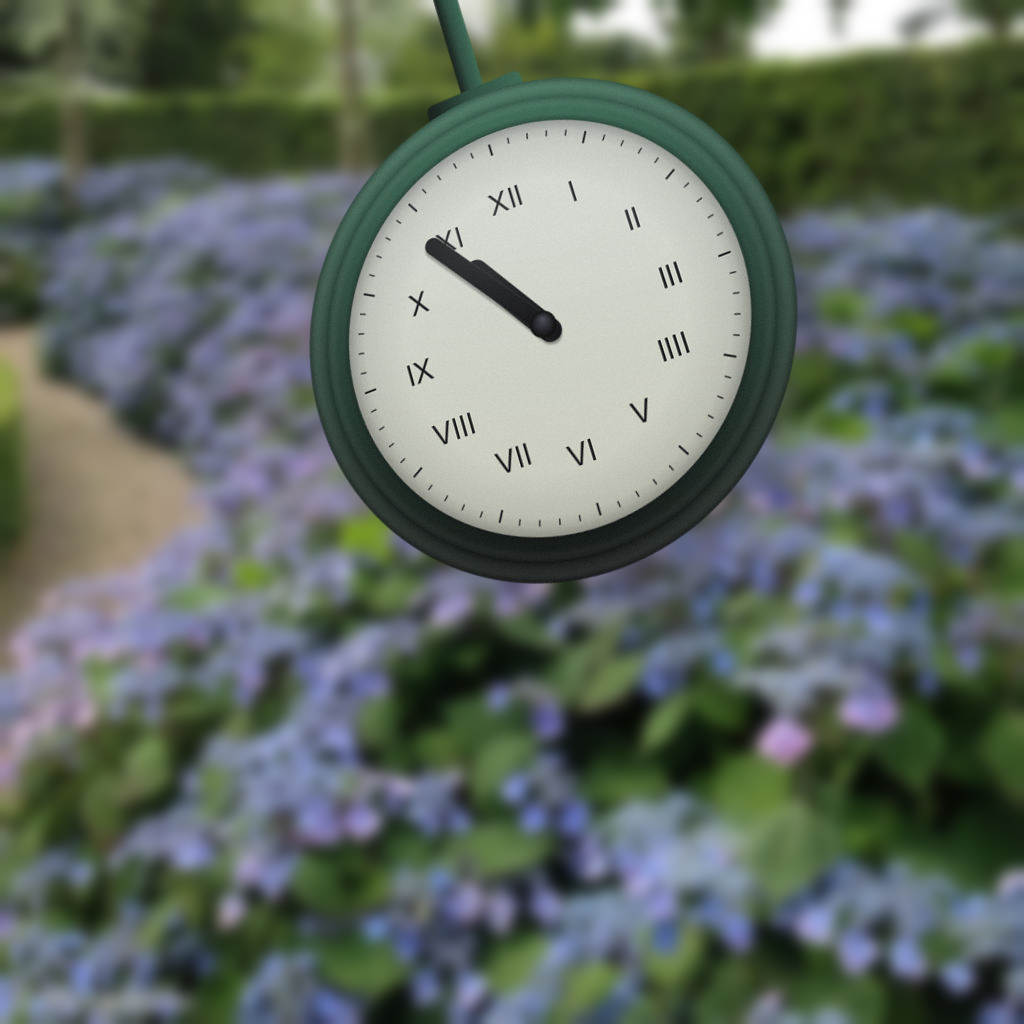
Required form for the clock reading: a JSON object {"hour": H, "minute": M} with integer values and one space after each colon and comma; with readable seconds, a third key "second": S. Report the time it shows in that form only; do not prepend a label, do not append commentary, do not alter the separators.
{"hour": 10, "minute": 54}
